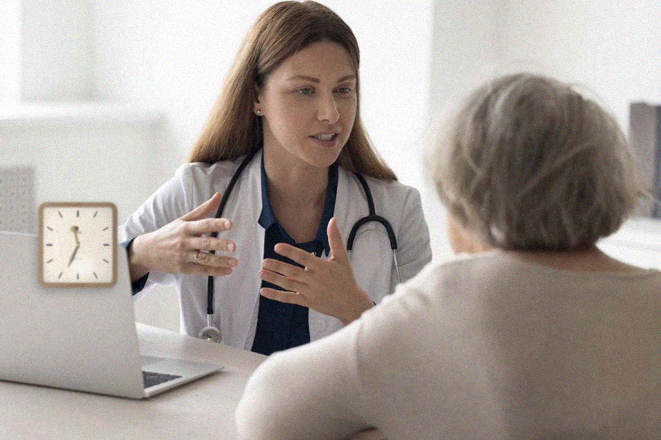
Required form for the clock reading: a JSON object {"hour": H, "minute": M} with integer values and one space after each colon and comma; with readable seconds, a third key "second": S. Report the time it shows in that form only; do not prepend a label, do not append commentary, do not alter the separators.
{"hour": 11, "minute": 34}
